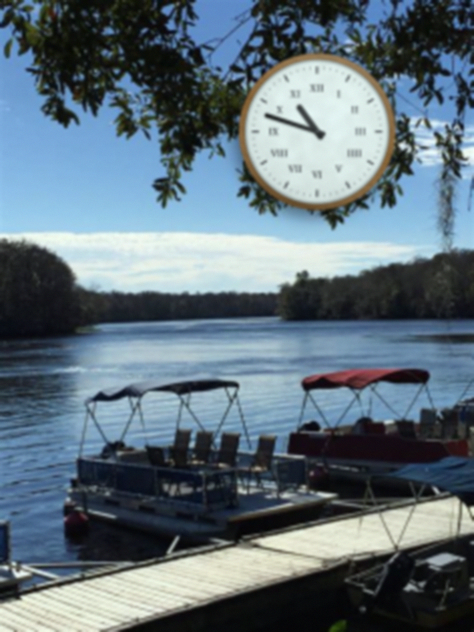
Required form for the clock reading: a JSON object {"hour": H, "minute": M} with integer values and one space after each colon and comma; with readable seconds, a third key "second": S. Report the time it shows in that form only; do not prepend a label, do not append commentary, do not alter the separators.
{"hour": 10, "minute": 48}
